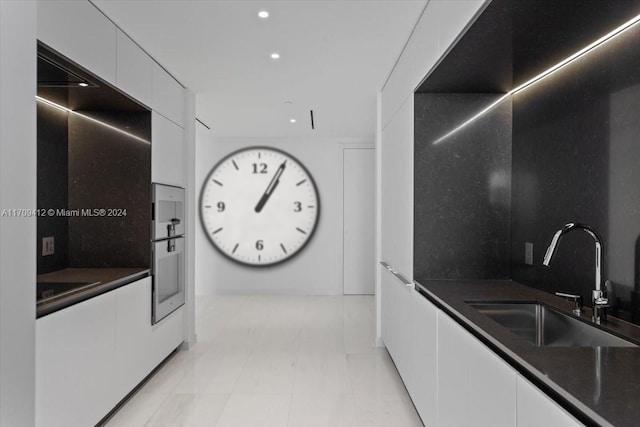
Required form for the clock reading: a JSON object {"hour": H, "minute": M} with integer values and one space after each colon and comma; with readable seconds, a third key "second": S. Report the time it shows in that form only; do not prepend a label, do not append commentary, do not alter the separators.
{"hour": 1, "minute": 5}
